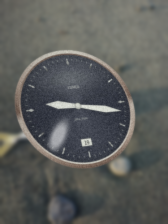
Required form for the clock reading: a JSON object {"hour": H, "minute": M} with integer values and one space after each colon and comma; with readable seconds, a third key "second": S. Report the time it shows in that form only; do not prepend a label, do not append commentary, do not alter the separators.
{"hour": 9, "minute": 17}
